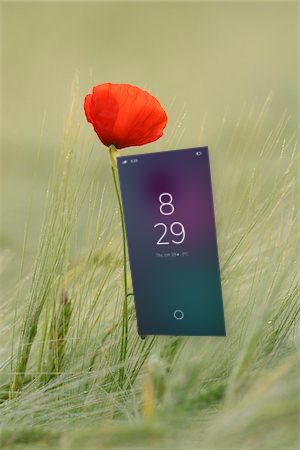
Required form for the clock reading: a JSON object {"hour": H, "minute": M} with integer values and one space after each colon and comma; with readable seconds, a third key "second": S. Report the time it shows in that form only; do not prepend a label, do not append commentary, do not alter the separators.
{"hour": 8, "minute": 29}
